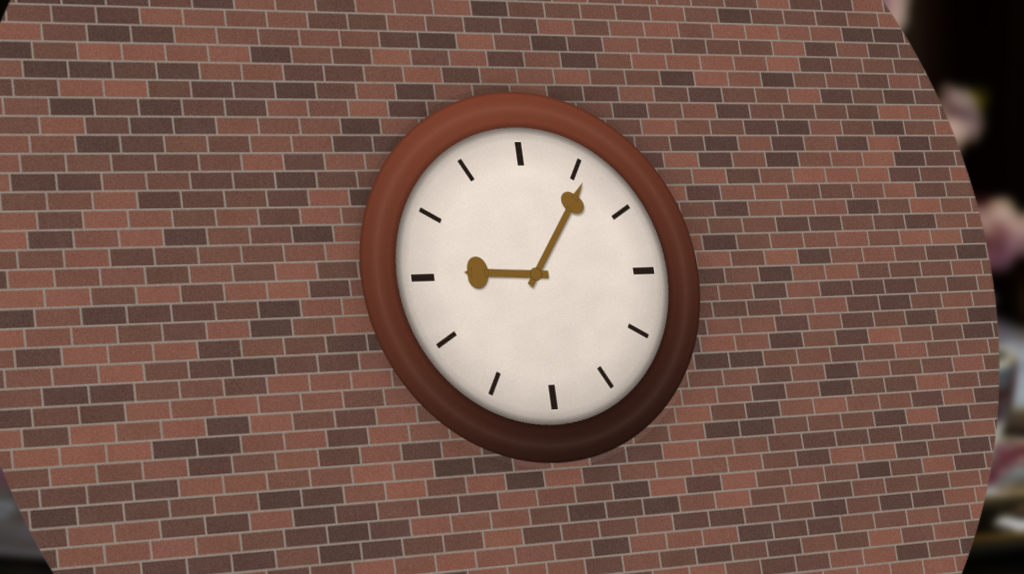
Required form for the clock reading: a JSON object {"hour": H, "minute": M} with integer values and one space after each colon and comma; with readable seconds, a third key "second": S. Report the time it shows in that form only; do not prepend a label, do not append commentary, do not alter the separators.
{"hour": 9, "minute": 6}
